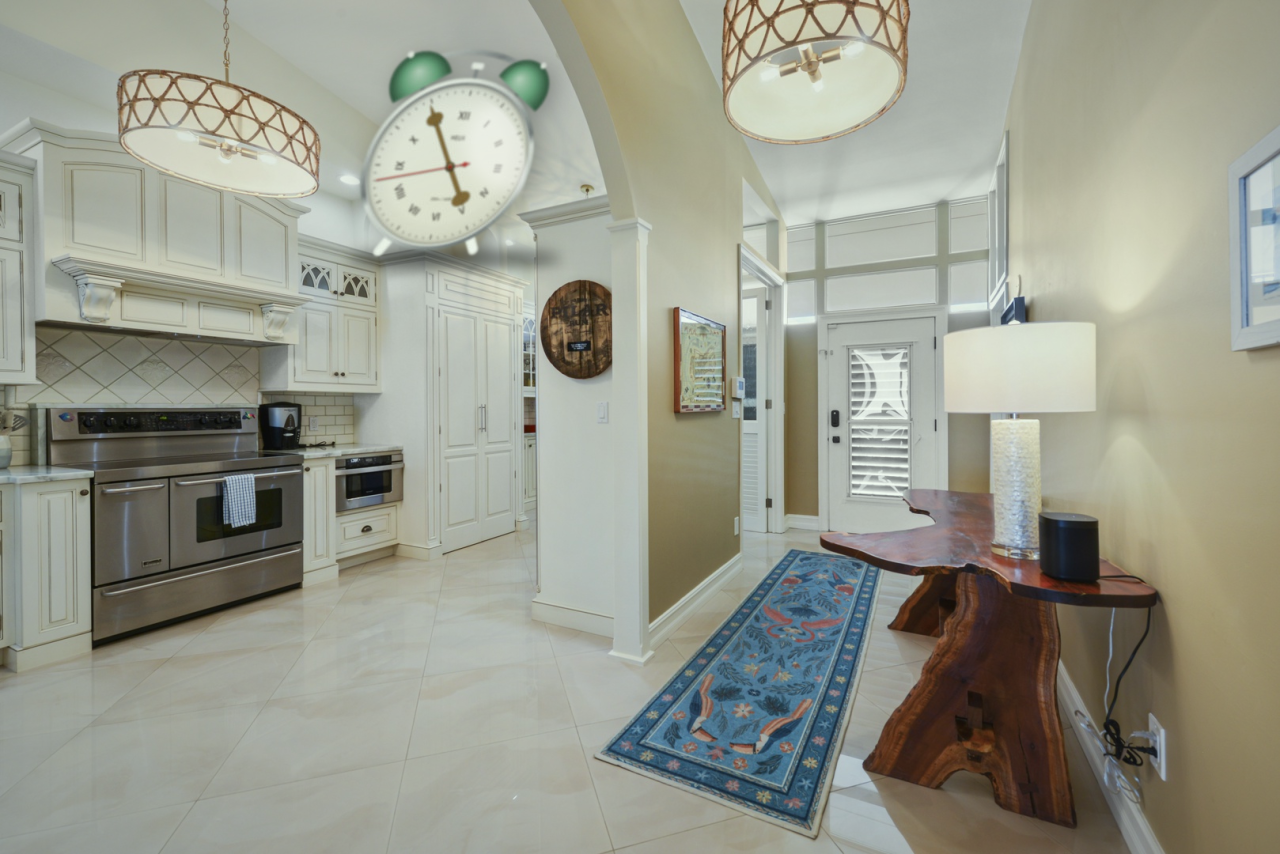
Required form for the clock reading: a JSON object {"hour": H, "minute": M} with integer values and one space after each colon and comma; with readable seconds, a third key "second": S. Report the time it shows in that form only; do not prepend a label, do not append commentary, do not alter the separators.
{"hour": 4, "minute": 54, "second": 43}
